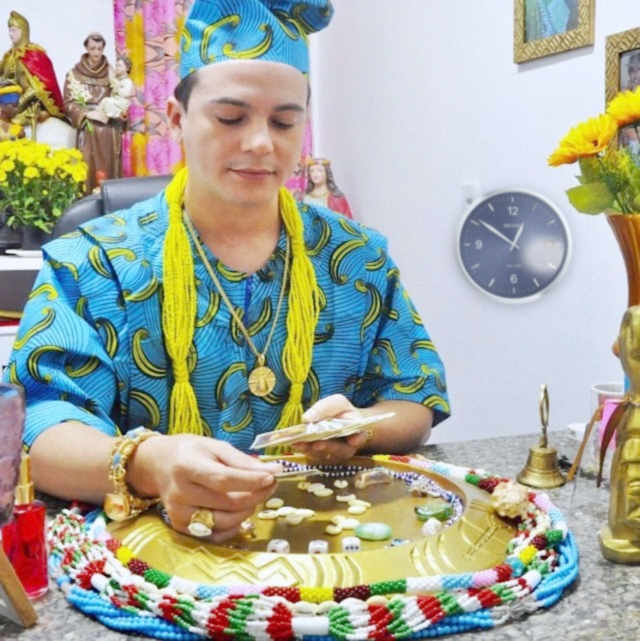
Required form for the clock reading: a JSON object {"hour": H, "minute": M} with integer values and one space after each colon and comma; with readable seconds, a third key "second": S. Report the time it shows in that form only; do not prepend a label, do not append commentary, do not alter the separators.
{"hour": 12, "minute": 51}
